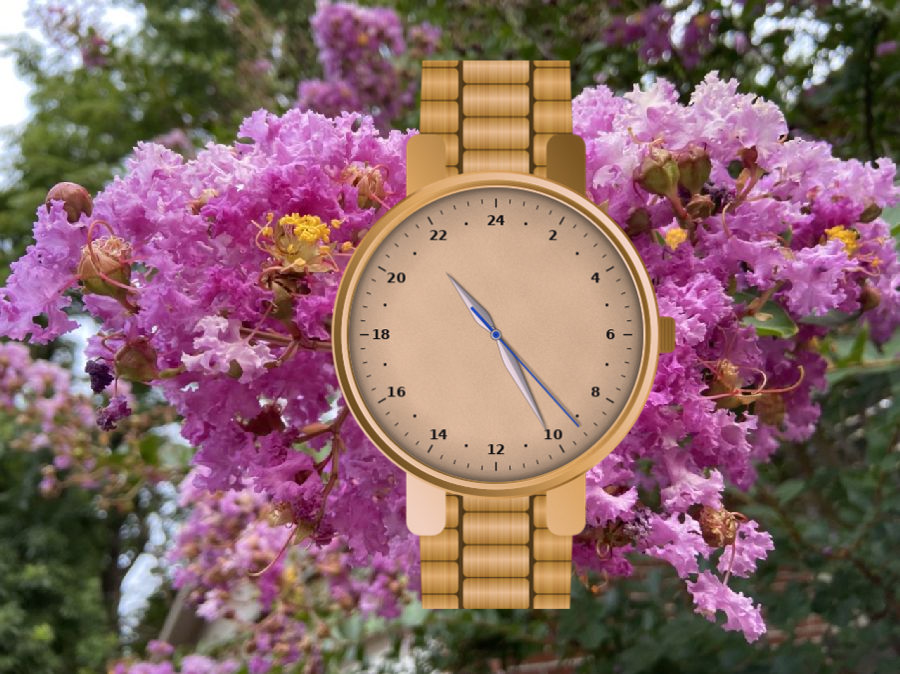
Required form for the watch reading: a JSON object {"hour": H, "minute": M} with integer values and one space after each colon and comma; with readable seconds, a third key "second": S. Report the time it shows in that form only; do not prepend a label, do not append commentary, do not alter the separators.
{"hour": 21, "minute": 25, "second": 23}
